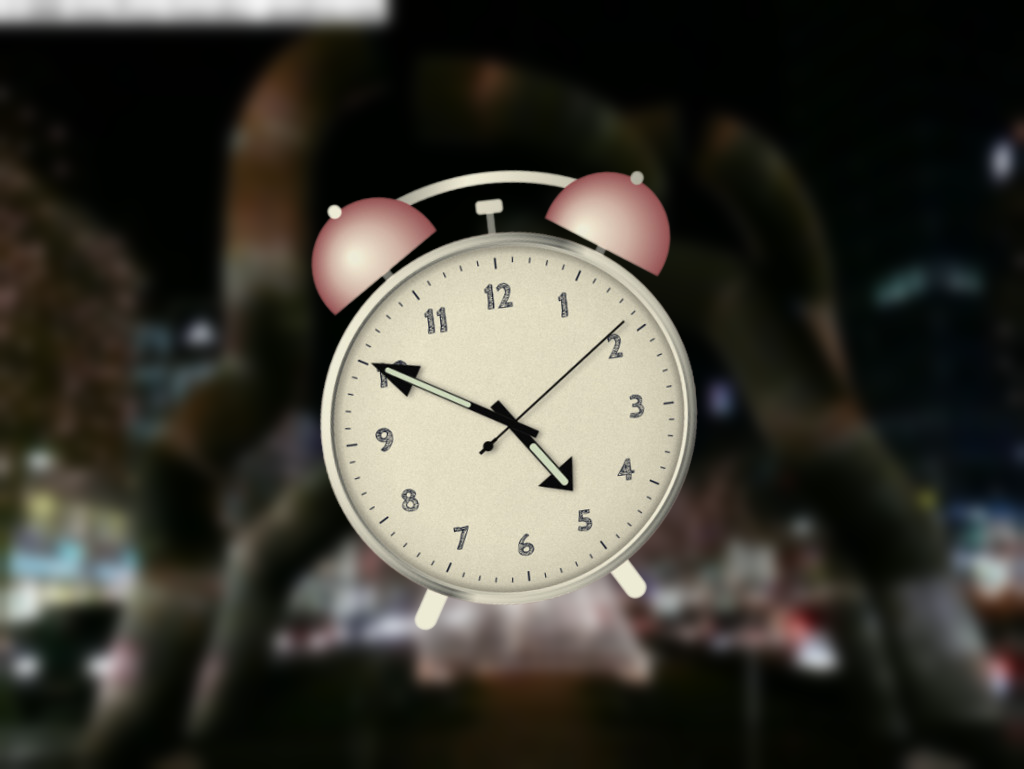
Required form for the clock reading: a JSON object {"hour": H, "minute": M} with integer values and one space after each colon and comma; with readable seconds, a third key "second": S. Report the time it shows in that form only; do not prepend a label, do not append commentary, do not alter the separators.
{"hour": 4, "minute": 50, "second": 9}
